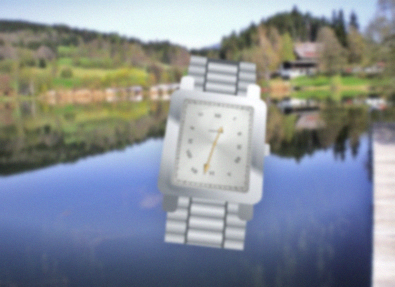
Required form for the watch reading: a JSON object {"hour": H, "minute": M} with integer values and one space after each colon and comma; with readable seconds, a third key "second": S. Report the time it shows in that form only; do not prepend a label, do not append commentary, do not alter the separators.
{"hour": 12, "minute": 32}
